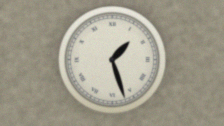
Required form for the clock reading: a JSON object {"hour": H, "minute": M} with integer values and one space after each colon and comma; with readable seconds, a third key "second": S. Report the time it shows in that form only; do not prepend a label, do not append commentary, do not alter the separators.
{"hour": 1, "minute": 27}
